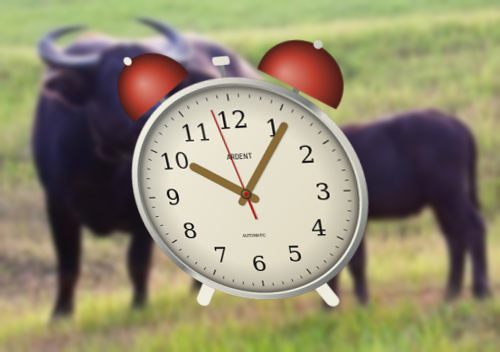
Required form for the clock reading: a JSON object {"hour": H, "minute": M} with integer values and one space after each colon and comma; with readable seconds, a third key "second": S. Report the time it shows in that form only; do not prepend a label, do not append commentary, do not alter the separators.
{"hour": 10, "minute": 5, "second": 58}
